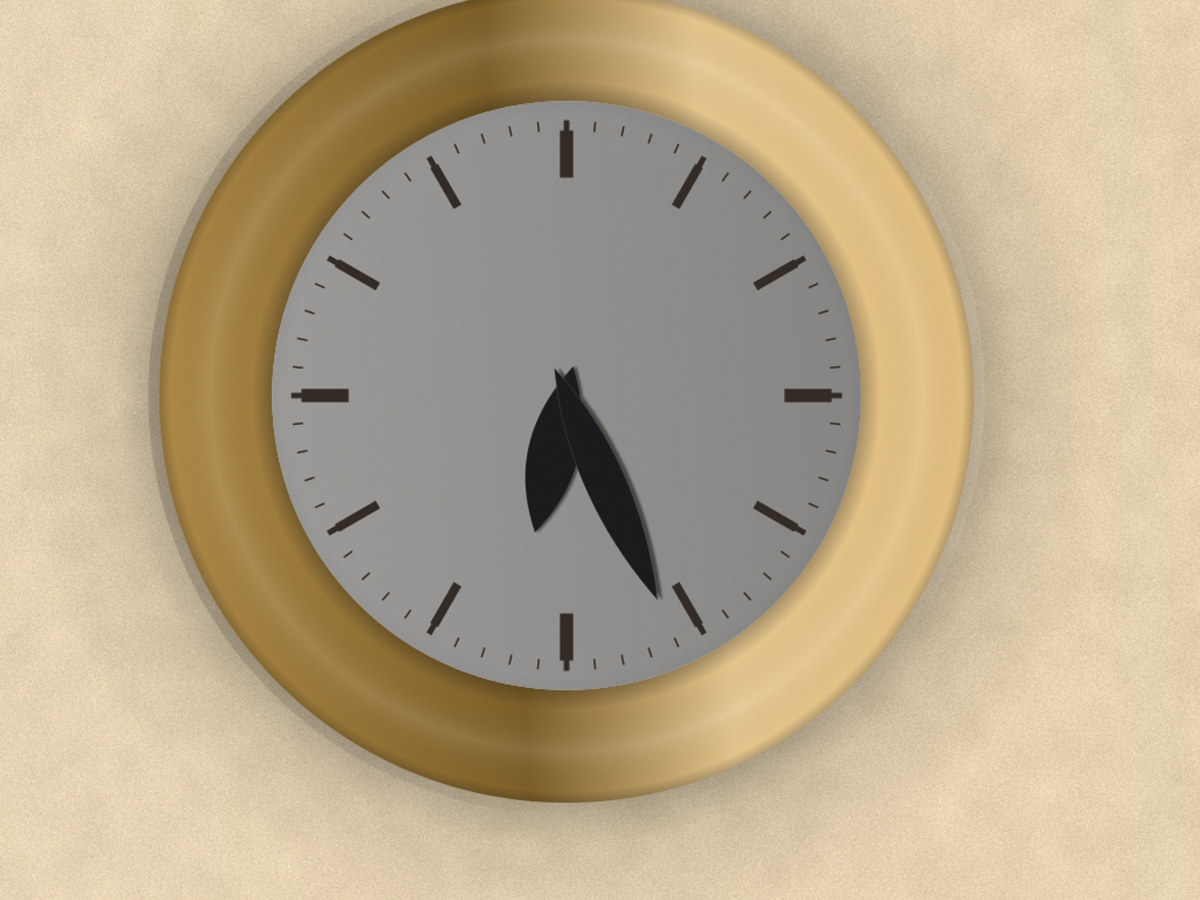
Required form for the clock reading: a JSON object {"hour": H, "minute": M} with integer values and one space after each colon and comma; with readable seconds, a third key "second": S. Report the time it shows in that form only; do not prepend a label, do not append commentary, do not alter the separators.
{"hour": 6, "minute": 26}
